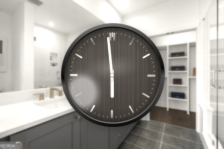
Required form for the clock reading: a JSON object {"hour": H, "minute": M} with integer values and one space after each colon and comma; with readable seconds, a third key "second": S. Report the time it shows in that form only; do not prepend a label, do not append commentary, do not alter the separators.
{"hour": 5, "minute": 59}
